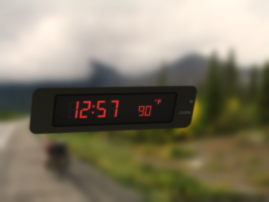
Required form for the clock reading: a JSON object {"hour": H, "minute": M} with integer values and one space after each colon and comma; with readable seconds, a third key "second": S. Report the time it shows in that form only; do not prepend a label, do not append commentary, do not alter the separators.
{"hour": 12, "minute": 57}
